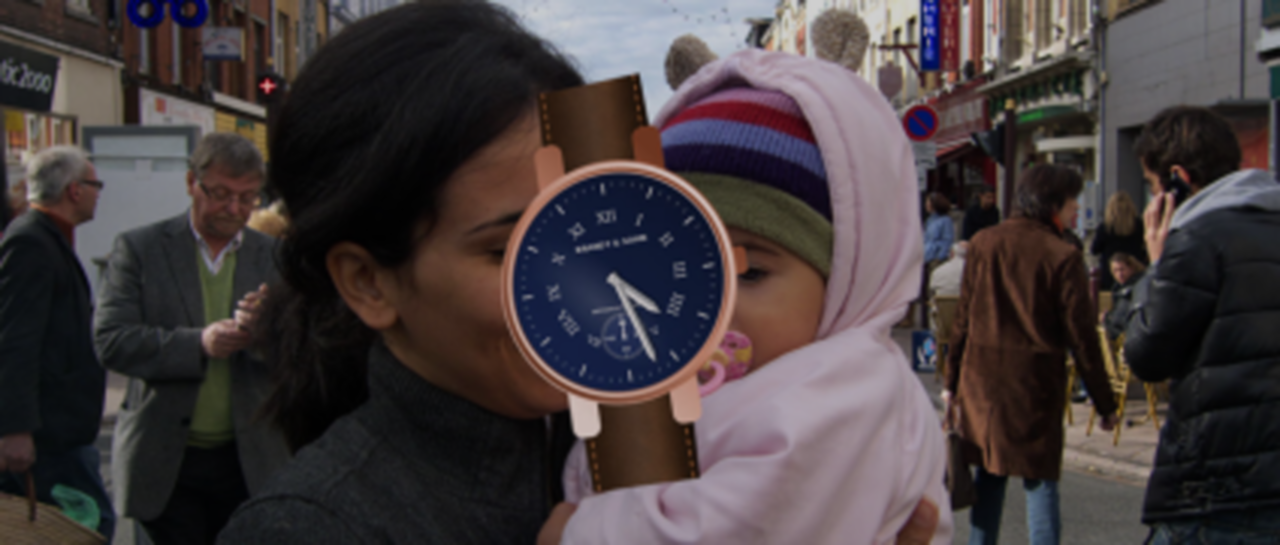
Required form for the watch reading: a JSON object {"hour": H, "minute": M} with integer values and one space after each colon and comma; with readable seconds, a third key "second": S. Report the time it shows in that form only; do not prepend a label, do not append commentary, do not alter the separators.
{"hour": 4, "minute": 27}
